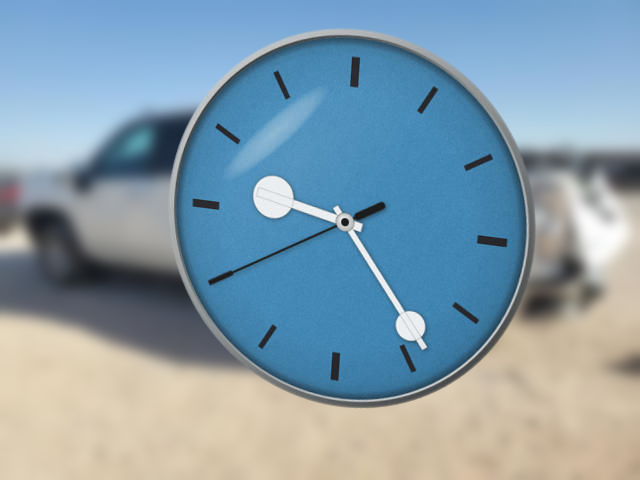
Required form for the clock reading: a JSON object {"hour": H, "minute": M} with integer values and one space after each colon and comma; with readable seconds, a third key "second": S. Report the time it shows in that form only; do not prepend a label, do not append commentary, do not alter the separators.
{"hour": 9, "minute": 23, "second": 40}
